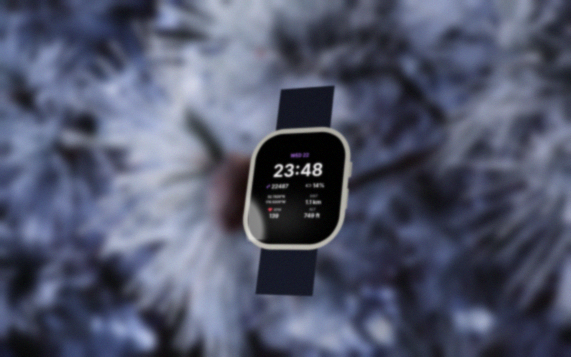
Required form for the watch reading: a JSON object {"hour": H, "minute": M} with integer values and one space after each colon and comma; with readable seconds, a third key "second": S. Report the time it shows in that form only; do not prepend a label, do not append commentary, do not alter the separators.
{"hour": 23, "minute": 48}
